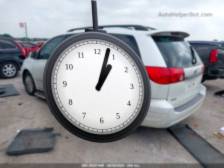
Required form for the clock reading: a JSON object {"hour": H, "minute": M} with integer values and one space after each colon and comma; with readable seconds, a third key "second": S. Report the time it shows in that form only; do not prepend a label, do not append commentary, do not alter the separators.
{"hour": 1, "minute": 3}
